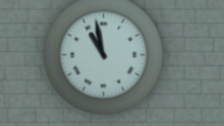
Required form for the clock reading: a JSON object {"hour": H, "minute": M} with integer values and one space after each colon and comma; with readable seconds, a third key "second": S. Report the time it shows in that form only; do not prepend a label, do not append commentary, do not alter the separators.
{"hour": 10, "minute": 58}
